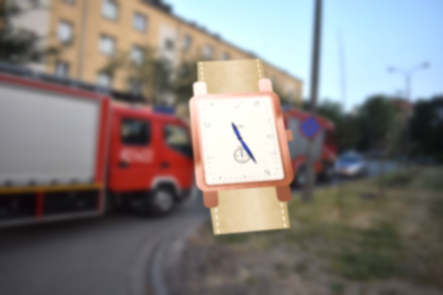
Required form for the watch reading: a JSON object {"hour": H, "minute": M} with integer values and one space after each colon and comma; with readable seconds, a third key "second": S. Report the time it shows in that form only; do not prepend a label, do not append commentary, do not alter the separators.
{"hour": 11, "minute": 26}
